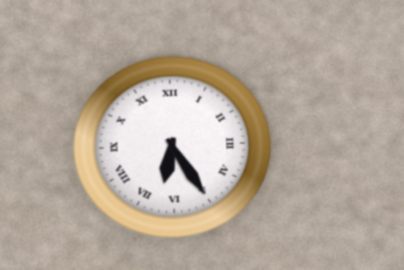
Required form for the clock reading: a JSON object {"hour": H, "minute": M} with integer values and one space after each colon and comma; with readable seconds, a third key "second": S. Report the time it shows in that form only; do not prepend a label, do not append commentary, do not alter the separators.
{"hour": 6, "minute": 25}
